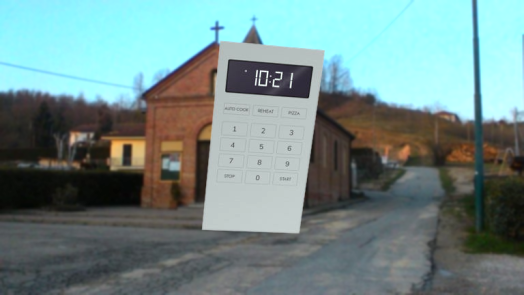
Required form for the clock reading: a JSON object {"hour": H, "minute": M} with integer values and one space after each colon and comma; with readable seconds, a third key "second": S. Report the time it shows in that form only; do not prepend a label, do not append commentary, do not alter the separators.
{"hour": 10, "minute": 21}
